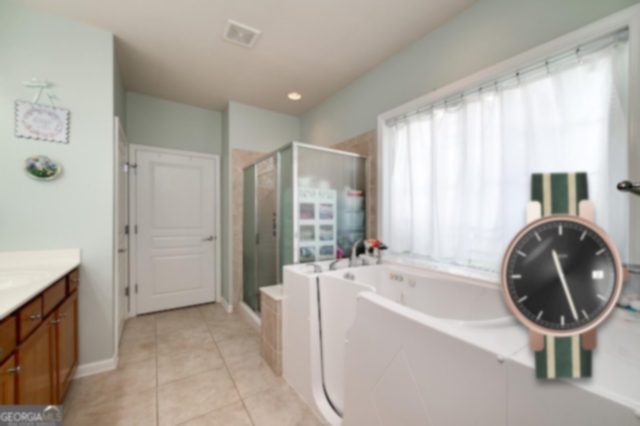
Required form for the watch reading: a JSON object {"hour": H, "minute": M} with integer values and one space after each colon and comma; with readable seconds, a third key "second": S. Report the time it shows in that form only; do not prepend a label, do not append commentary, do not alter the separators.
{"hour": 11, "minute": 27}
